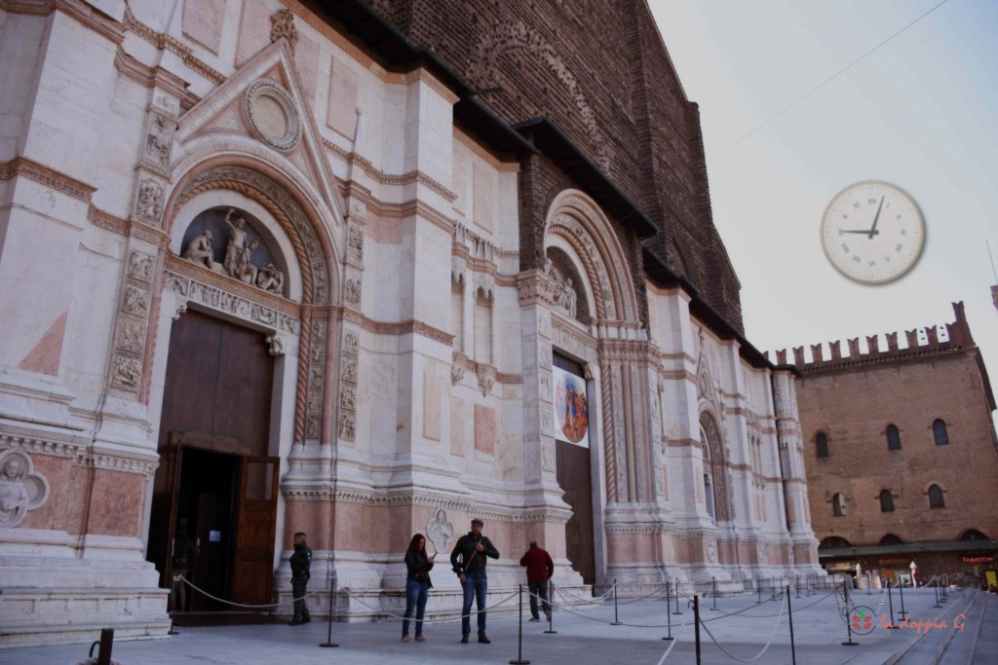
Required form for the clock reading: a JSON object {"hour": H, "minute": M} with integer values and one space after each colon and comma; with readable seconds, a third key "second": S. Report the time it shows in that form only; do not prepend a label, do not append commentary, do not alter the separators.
{"hour": 9, "minute": 3}
